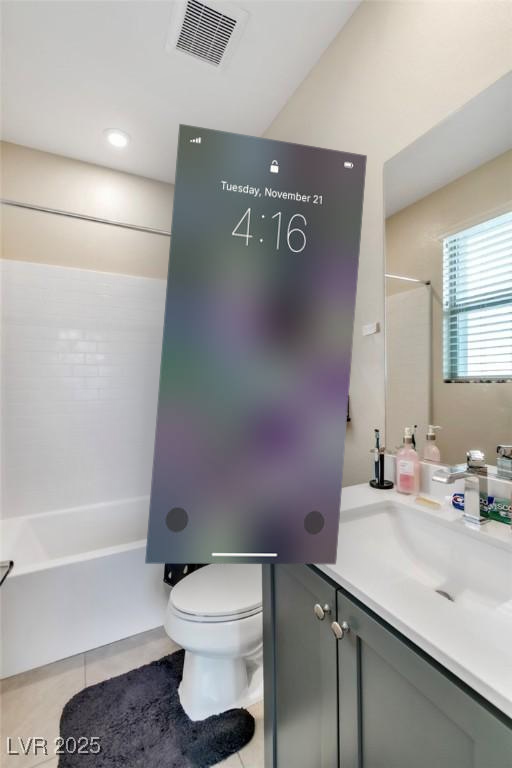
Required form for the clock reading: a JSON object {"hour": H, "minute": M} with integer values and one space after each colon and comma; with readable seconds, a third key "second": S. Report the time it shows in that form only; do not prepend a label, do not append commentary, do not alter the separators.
{"hour": 4, "minute": 16}
